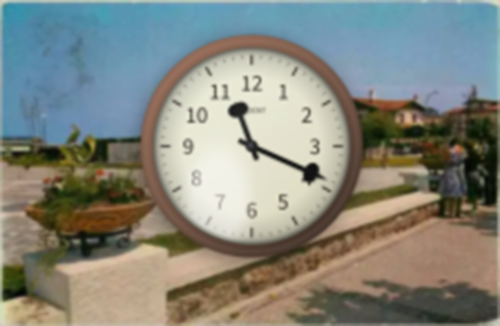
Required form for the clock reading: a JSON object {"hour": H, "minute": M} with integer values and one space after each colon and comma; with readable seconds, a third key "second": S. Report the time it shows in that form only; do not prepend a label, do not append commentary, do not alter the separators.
{"hour": 11, "minute": 19}
